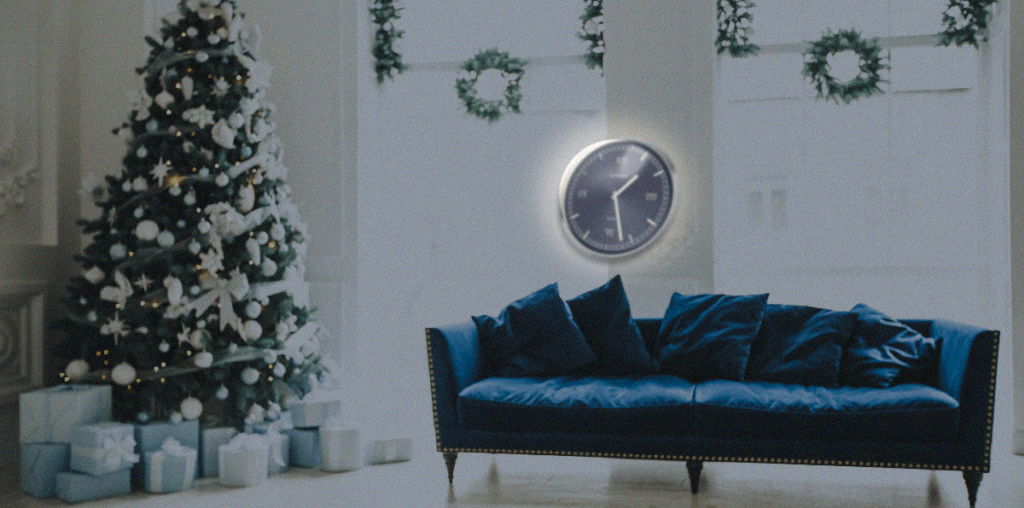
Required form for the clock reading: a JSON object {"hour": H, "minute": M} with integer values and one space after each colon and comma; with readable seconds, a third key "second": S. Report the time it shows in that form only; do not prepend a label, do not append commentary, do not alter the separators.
{"hour": 1, "minute": 27}
